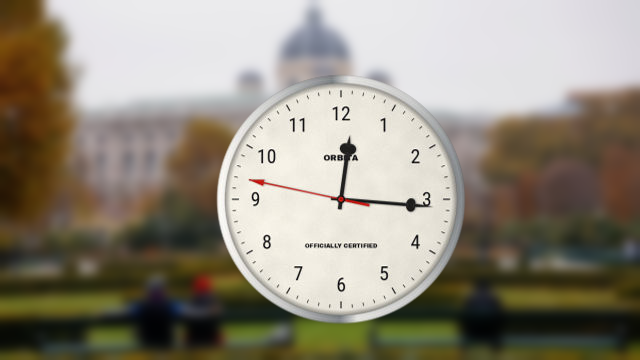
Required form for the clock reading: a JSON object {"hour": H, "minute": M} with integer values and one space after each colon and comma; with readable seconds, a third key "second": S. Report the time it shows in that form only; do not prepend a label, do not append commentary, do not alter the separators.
{"hour": 12, "minute": 15, "second": 47}
